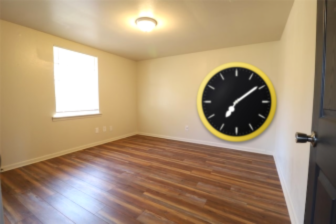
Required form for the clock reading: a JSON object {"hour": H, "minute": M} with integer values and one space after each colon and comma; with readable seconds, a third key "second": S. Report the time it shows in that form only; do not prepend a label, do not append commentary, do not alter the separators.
{"hour": 7, "minute": 9}
